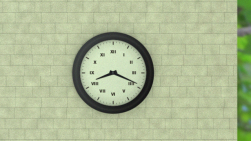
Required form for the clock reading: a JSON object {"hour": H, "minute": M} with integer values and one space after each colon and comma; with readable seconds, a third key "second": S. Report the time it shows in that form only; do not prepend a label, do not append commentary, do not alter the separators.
{"hour": 8, "minute": 19}
